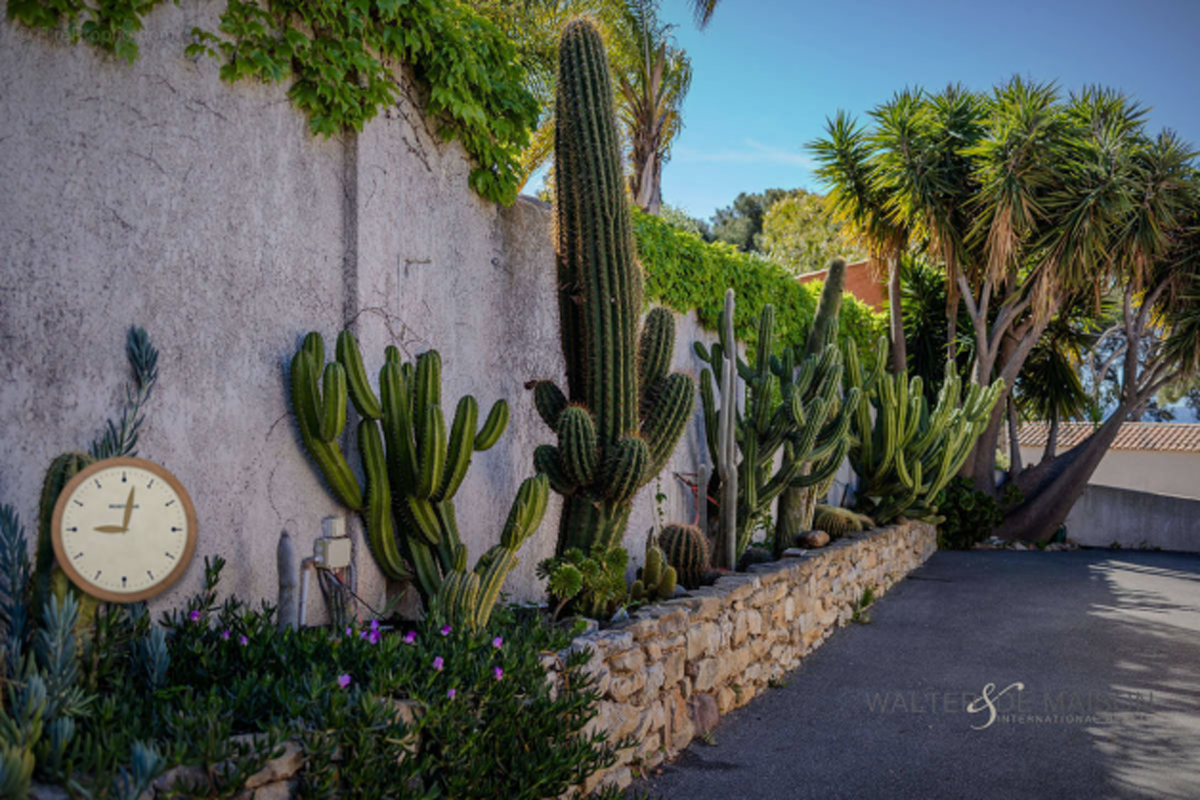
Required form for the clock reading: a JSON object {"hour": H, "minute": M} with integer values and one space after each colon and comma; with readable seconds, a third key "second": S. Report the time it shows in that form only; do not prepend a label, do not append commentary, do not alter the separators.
{"hour": 9, "minute": 2}
